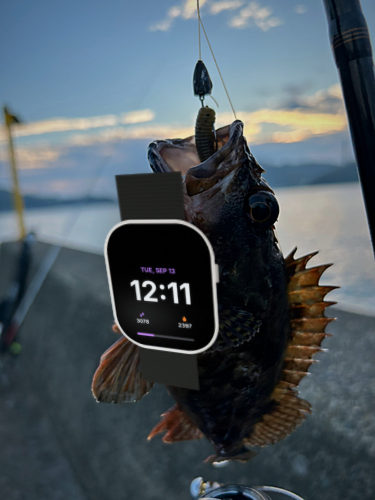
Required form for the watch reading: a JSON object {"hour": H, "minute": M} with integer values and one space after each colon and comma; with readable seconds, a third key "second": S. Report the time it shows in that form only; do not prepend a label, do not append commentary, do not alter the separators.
{"hour": 12, "minute": 11}
